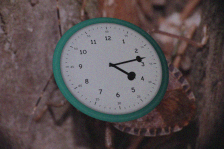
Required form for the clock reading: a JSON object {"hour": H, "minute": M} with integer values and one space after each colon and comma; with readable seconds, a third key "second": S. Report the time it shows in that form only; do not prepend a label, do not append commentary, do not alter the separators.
{"hour": 4, "minute": 13}
